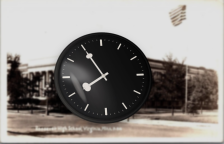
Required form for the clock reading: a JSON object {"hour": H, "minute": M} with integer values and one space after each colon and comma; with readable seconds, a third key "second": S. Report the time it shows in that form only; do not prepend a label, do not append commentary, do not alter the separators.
{"hour": 7, "minute": 55}
